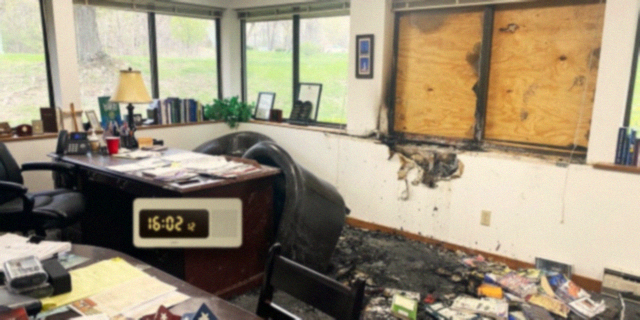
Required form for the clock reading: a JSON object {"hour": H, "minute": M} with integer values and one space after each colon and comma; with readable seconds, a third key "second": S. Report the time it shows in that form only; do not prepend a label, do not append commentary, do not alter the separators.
{"hour": 16, "minute": 2}
